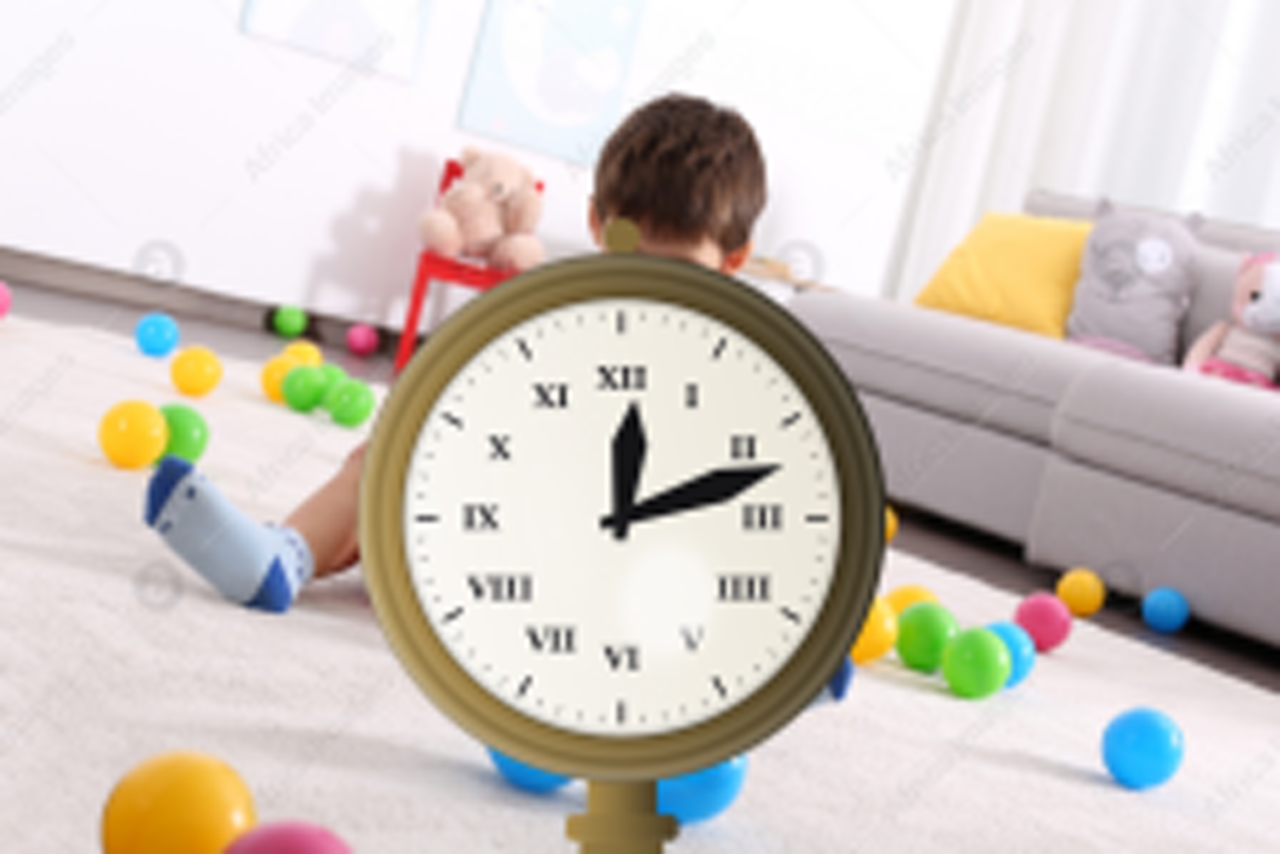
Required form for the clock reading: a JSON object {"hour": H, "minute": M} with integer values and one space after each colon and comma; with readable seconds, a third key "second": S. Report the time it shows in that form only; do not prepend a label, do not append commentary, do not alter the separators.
{"hour": 12, "minute": 12}
